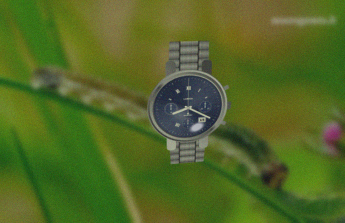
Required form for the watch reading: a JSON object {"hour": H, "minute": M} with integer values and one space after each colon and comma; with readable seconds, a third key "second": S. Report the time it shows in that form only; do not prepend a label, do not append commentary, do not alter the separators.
{"hour": 8, "minute": 20}
